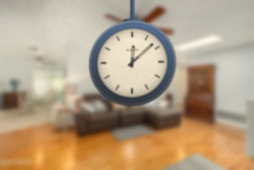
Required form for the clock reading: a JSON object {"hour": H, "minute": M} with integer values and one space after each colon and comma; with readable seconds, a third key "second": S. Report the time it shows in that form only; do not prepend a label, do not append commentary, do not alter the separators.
{"hour": 12, "minute": 8}
